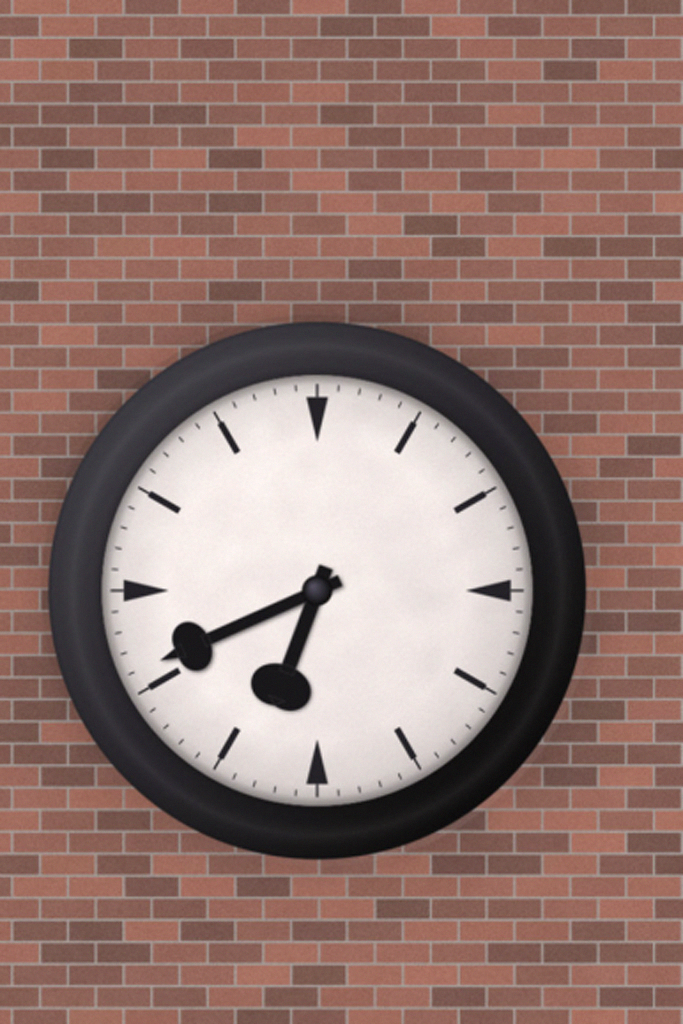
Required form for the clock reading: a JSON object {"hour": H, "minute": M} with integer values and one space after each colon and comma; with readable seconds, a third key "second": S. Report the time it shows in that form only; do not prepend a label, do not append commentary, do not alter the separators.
{"hour": 6, "minute": 41}
